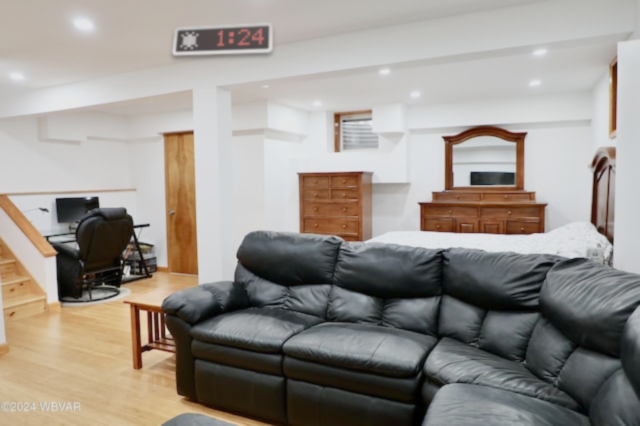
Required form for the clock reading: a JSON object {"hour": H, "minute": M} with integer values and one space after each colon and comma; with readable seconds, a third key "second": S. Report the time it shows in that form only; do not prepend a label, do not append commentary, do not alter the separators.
{"hour": 1, "minute": 24}
